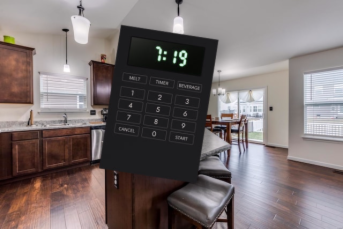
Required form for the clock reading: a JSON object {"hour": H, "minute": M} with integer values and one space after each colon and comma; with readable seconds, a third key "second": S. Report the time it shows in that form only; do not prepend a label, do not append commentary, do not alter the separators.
{"hour": 7, "minute": 19}
